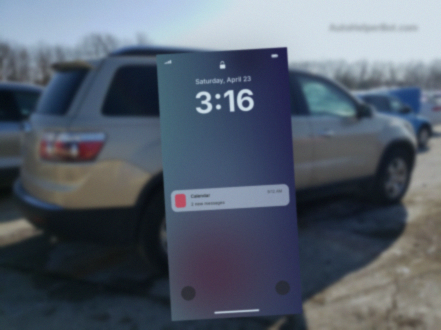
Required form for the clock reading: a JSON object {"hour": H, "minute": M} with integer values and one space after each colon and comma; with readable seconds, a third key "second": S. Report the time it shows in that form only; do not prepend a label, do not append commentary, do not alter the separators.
{"hour": 3, "minute": 16}
